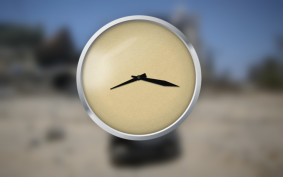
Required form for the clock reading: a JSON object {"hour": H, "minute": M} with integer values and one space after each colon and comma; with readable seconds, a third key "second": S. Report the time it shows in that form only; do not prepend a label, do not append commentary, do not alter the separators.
{"hour": 8, "minute": 17}
